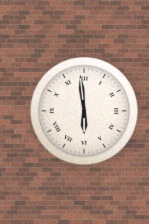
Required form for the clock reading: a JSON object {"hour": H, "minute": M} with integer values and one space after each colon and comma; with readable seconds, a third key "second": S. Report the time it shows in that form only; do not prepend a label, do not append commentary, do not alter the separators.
{"hour": 5, "minute": 59}
